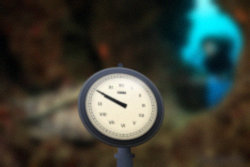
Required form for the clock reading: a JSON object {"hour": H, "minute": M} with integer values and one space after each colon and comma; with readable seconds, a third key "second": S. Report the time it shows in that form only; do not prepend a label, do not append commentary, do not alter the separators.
{"hour": 9, "minute": 50}
